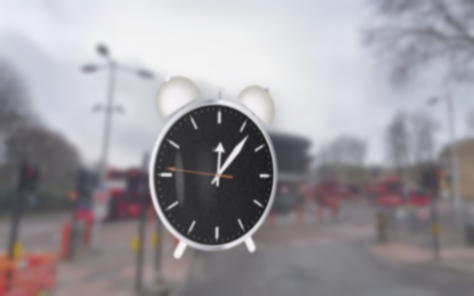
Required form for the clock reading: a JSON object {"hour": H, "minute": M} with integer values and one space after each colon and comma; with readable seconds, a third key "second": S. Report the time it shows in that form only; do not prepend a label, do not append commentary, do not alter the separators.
{"hour": 12, "minute": 6, "second": 46}
